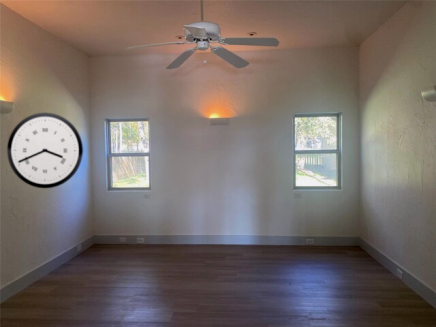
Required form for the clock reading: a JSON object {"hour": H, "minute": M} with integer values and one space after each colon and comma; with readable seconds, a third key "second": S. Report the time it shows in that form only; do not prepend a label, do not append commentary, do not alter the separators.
{"hour": 3, "minute": 41}
